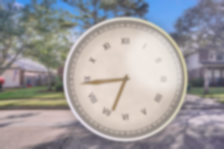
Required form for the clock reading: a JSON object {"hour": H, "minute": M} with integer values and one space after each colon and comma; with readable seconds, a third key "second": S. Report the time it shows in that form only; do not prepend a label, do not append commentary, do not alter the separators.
{"hour": 6, "minute": 44}
